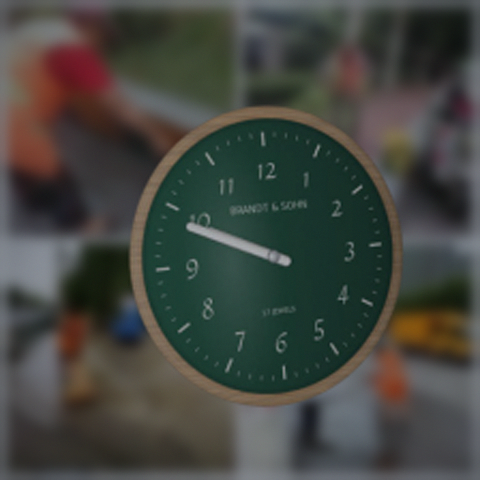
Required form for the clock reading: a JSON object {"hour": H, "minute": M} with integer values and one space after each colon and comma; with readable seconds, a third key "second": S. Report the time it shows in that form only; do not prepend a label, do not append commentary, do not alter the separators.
{"hour": 9, "minute": 49}
